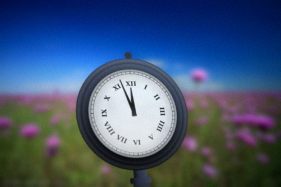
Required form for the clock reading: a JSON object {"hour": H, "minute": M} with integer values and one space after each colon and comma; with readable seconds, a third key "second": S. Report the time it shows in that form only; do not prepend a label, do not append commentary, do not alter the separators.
{"hour": 11, "minute": 57}
